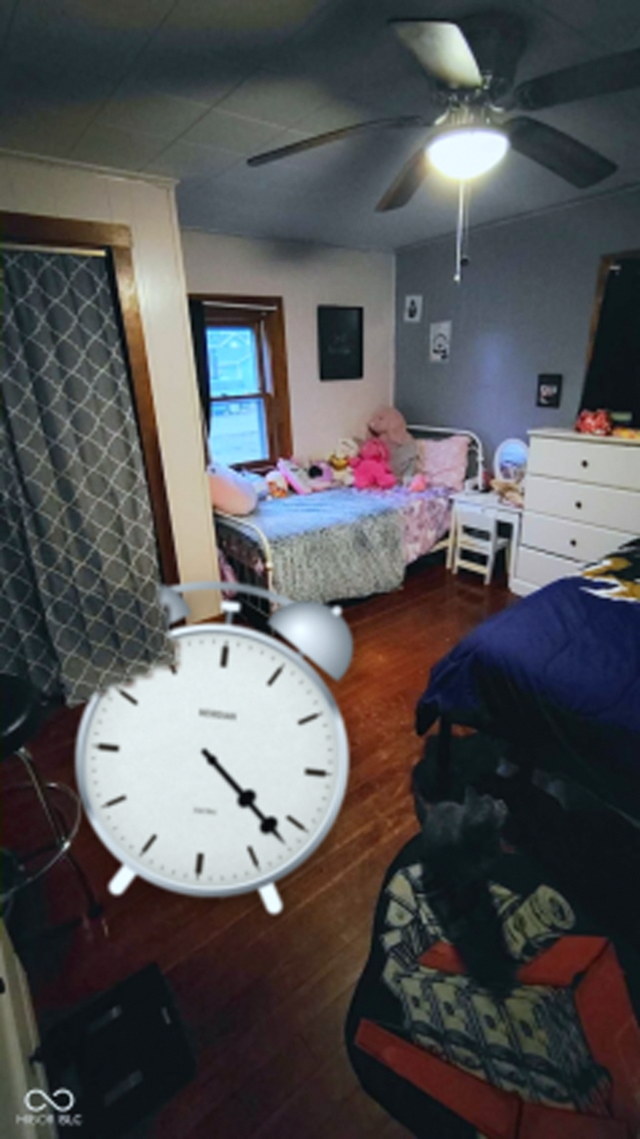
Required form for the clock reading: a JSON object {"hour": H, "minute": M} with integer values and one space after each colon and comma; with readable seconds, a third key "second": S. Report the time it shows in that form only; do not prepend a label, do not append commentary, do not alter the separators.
{"hour": 4, "minute": 22}
